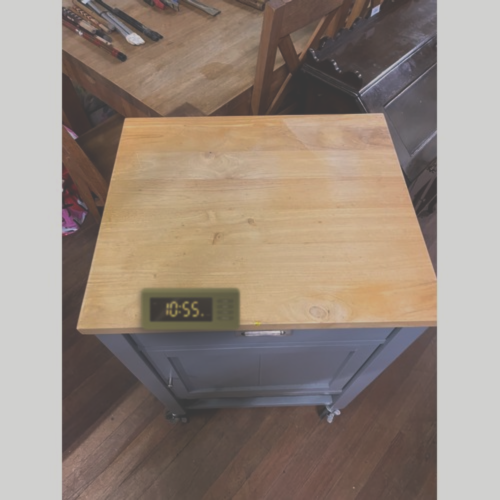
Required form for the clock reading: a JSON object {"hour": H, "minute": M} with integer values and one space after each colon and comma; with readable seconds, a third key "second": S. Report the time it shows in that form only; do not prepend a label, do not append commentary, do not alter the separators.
{"hour": 10, "minute": 55}
